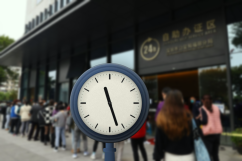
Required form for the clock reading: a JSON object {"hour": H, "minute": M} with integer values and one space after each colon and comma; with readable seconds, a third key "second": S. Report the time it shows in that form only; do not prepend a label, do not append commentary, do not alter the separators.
{"hour": 11, "minute": 27}
